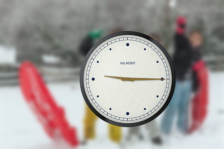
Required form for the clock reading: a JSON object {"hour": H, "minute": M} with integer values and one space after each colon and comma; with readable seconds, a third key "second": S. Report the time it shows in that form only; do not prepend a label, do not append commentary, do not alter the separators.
{"hour": 9, "minute": 15}
